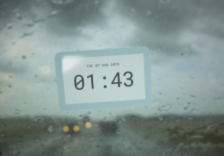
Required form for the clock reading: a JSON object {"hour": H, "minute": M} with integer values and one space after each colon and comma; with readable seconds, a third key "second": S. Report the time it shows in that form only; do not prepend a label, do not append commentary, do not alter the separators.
{"hour": 1, "minute": 43}
